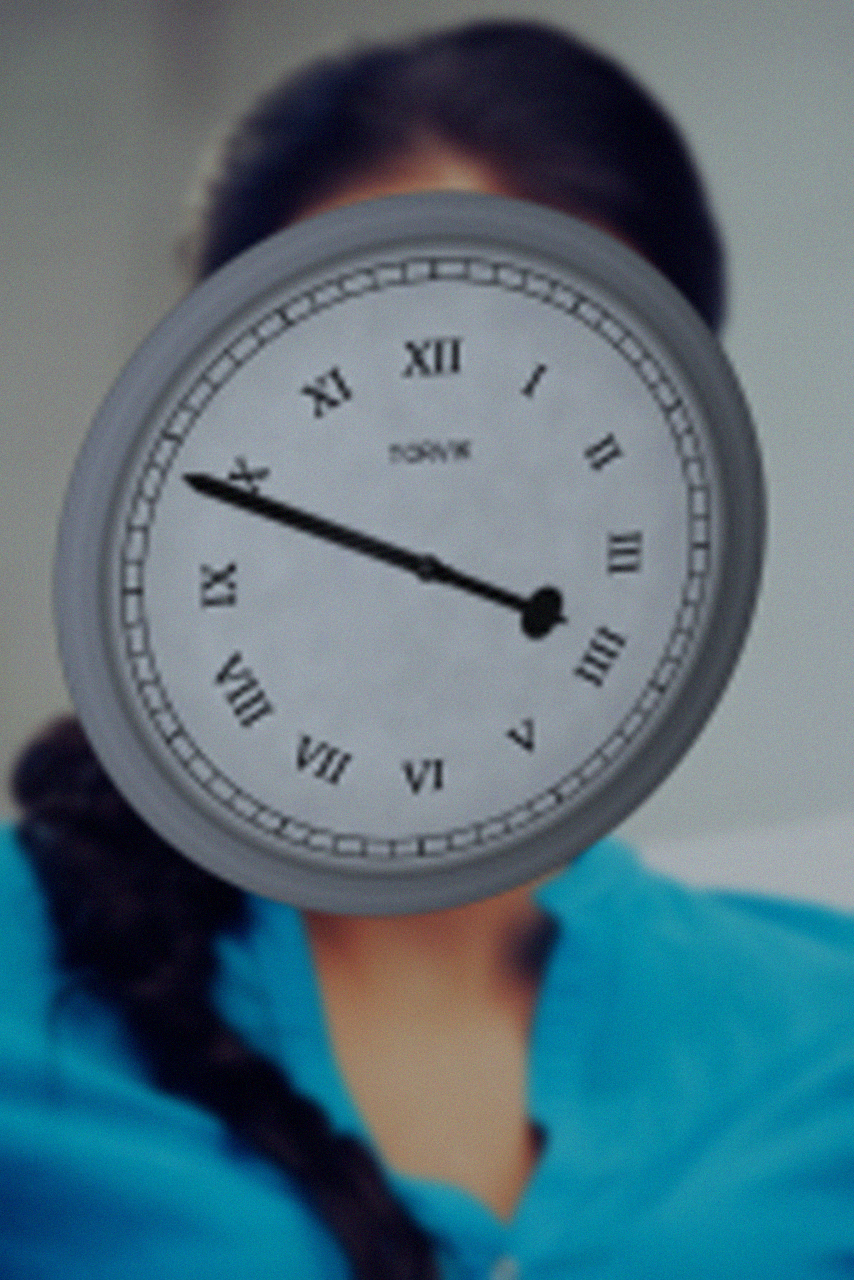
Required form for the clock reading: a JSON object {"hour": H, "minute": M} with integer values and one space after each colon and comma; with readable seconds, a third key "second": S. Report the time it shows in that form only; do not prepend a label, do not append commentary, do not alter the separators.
{"hour": 3, "minute": 49}
